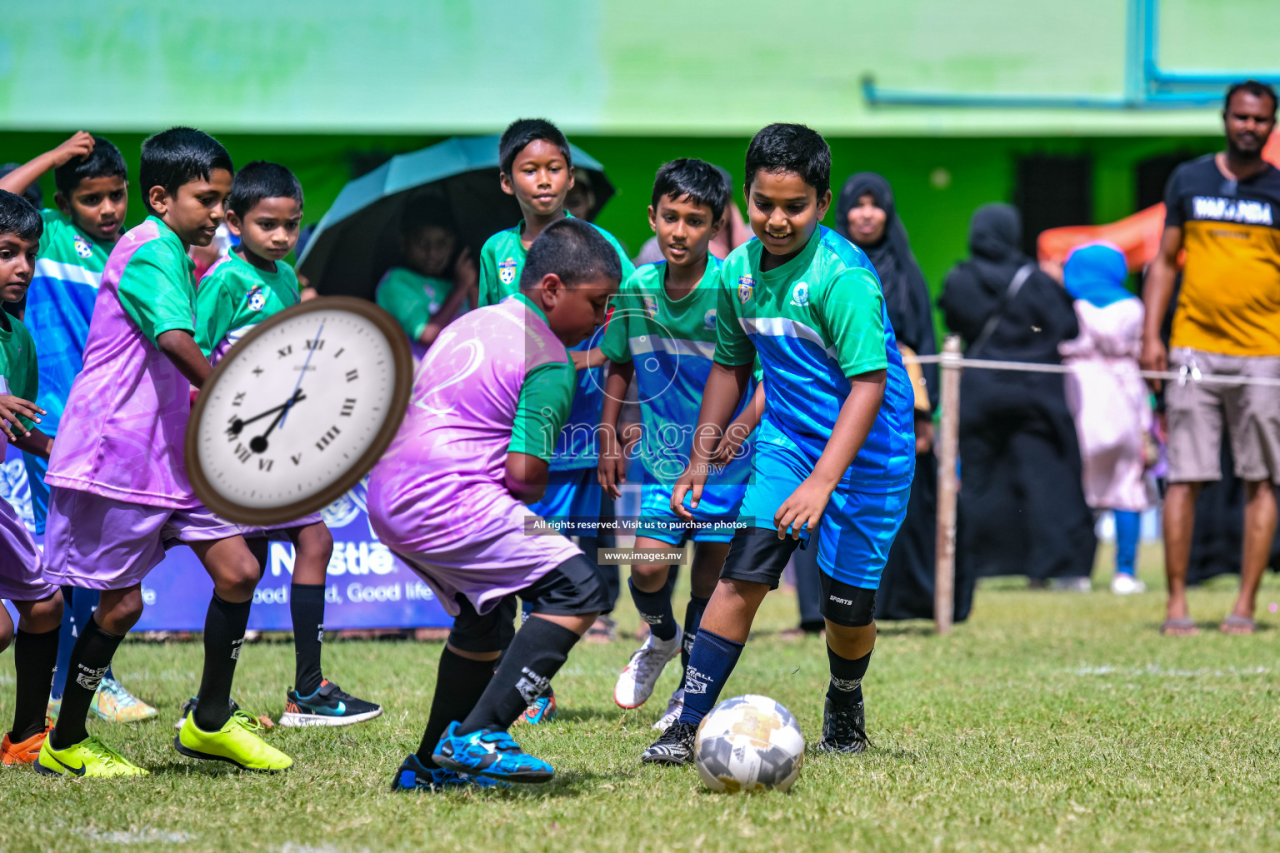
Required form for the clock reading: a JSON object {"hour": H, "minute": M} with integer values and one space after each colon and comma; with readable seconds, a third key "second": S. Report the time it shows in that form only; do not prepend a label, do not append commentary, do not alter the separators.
{"hour": 6, "minute": 40, "second": 0}
